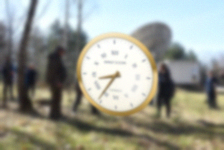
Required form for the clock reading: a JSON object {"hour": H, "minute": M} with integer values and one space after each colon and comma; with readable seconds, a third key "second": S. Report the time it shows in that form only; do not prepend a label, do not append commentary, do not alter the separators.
{"hour": 8, "minute": 36}
